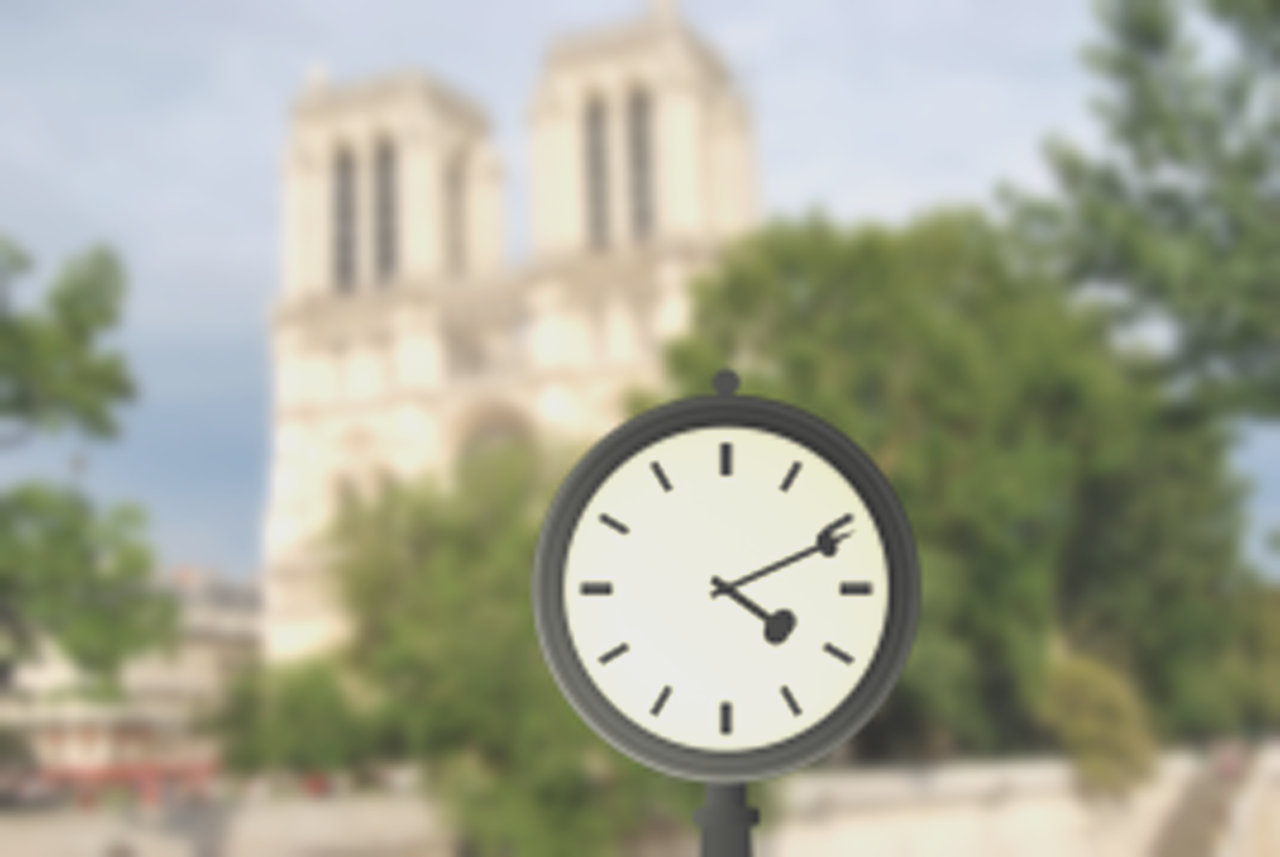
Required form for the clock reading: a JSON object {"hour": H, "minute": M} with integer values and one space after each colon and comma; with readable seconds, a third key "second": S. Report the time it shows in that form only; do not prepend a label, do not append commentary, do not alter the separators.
{"hour": 4, "minute": 11}
